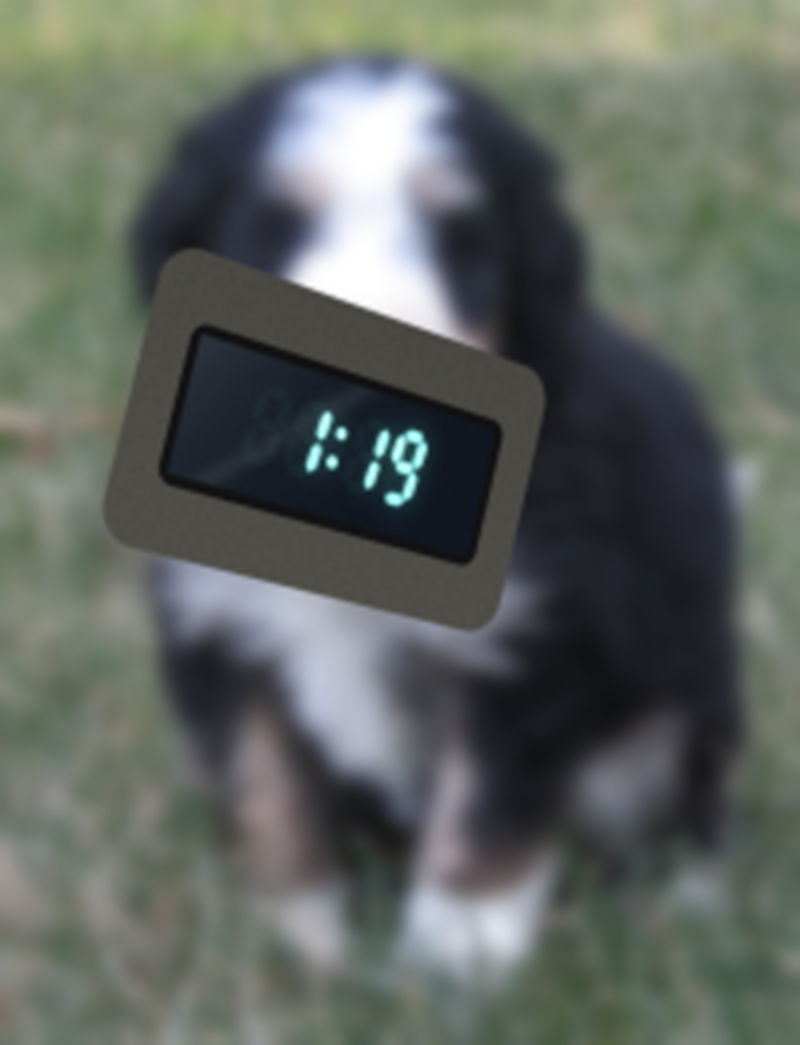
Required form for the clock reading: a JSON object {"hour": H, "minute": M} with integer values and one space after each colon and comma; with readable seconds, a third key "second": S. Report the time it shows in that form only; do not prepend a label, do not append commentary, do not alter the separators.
{"hour": 1, "minute": 19}
